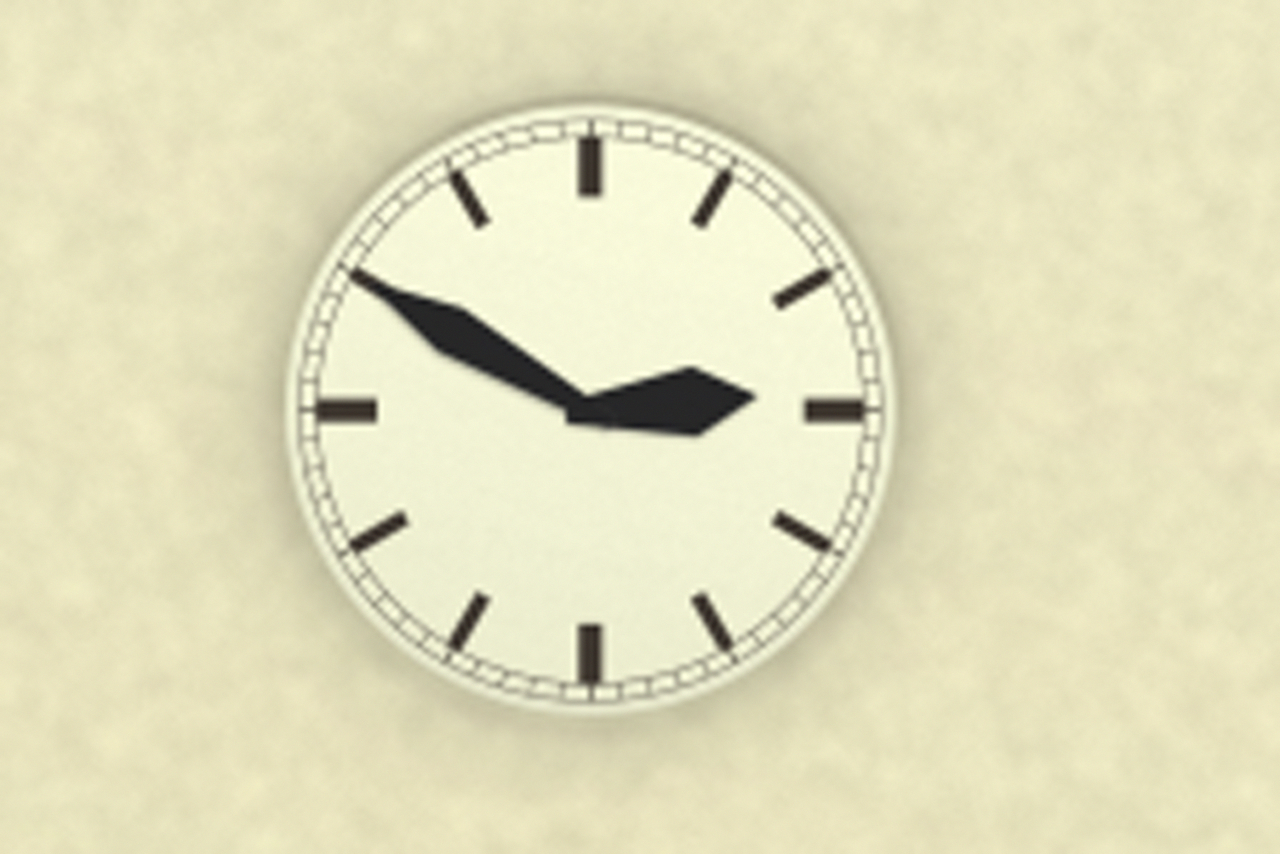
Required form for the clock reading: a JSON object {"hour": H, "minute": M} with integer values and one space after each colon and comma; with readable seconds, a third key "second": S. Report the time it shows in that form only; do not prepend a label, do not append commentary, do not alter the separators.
{"hour": 2, "minute": 50}
